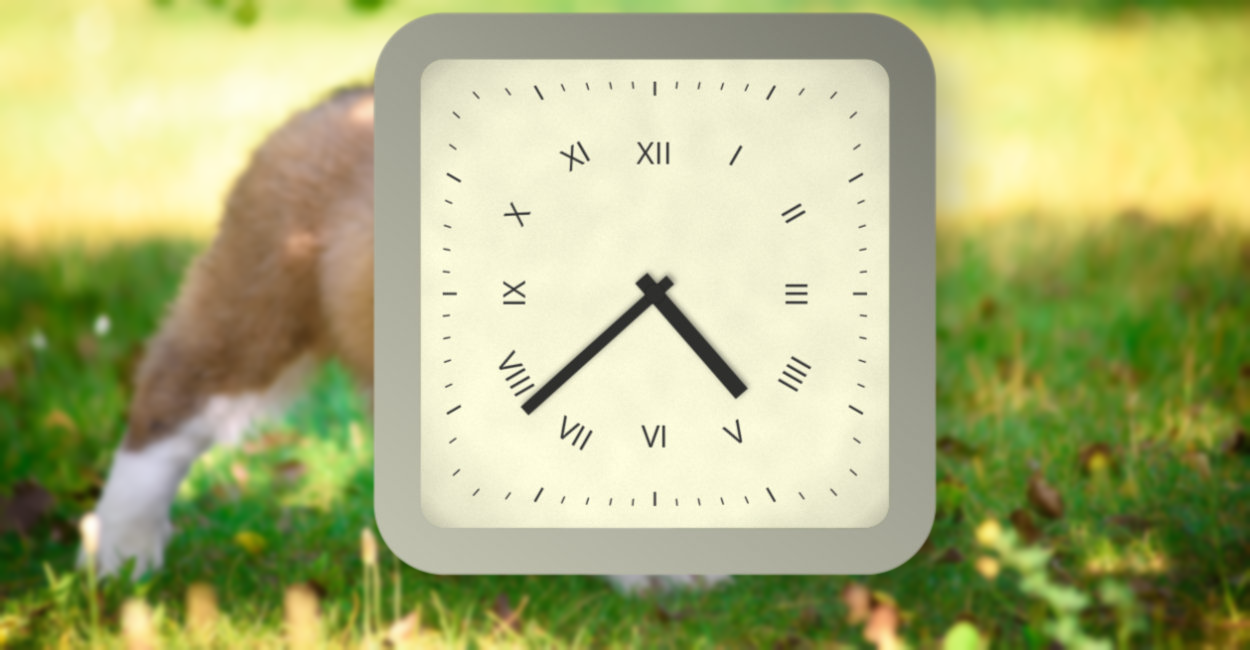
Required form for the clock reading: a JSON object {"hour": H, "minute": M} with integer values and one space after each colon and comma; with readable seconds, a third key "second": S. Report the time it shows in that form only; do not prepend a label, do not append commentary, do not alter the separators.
{"hour": 4, "minute": 38}
